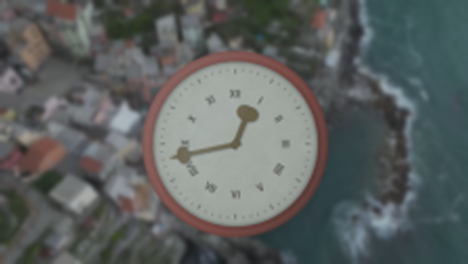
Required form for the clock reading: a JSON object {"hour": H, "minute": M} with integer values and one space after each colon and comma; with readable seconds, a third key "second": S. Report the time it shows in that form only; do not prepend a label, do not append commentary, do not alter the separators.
{"hour": 12, "minute": 43}
